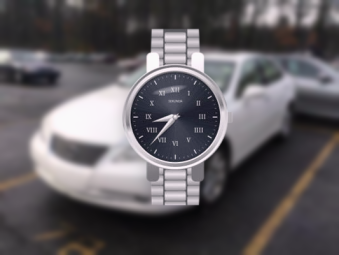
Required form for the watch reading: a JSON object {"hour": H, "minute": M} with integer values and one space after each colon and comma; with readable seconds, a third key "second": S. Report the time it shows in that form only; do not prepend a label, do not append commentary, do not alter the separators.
{"hour": 8, "minute": 37}
